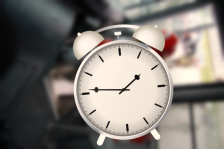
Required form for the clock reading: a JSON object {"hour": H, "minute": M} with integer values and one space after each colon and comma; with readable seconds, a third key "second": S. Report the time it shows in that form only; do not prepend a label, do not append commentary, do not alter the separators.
{"hour": 1, "minute": 46}
